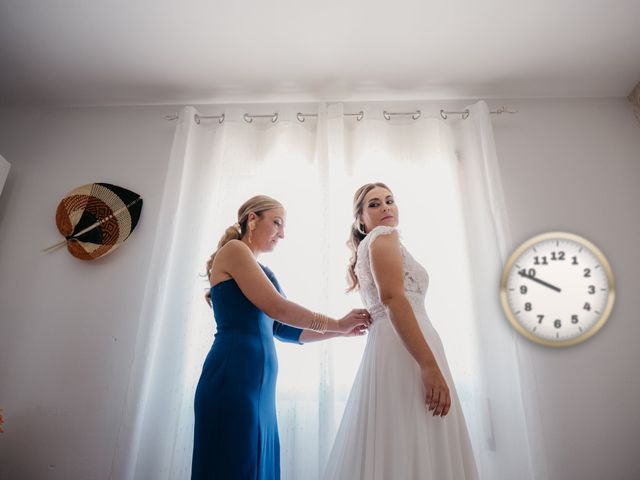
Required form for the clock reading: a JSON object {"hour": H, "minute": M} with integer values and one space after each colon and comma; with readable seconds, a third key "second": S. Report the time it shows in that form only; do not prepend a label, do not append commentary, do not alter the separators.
{"hour": 9, "minute": 49}
